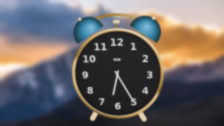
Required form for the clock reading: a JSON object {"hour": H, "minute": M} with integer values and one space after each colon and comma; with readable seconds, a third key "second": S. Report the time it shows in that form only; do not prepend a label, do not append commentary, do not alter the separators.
{"hour": 6, "minute": 25}
